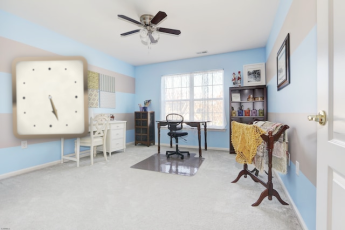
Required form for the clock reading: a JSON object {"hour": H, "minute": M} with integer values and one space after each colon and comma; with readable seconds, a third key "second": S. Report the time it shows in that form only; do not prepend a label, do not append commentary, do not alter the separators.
{"hour": 5, "minute": 27}
